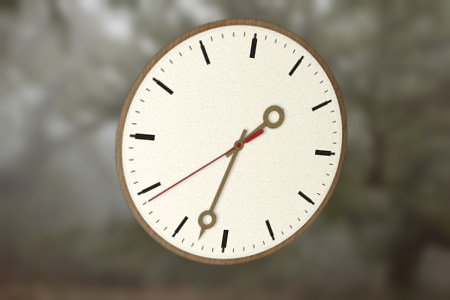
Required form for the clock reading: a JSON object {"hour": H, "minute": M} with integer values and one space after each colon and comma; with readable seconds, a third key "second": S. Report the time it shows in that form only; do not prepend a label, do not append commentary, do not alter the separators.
{"hour": 1, "minute": 32, "second": 39}
